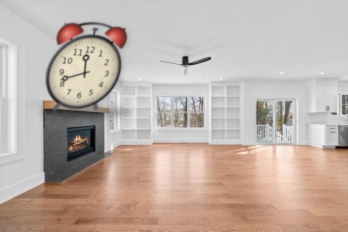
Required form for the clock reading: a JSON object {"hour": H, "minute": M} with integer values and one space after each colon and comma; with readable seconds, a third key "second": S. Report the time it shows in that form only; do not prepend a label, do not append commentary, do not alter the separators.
{"hour": 11, "minute": 42}
